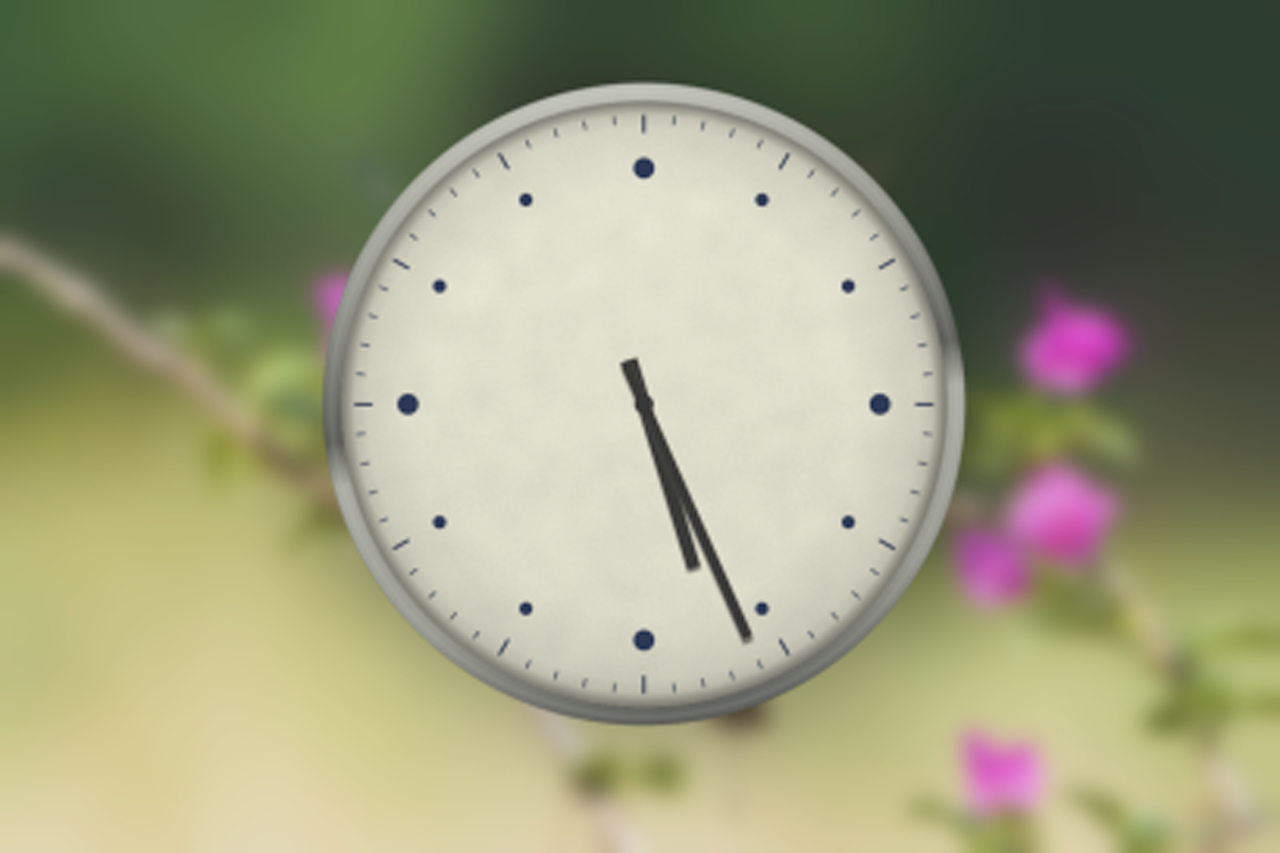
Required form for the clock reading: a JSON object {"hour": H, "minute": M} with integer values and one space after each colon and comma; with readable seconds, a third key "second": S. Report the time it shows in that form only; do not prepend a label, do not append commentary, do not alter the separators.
{"hour": 5, "minute": 26}
